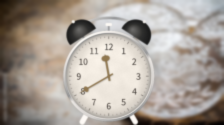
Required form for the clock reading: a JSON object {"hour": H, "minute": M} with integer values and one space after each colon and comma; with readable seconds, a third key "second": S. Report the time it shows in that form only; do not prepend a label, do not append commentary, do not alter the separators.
{"hour": 11, "minute": 40}
